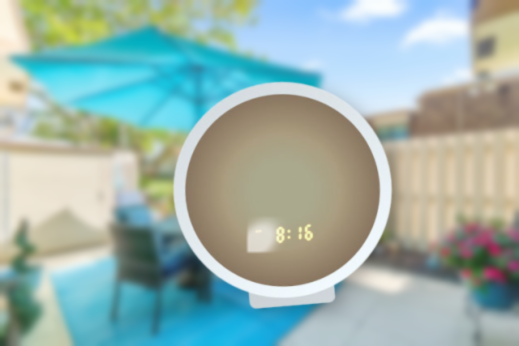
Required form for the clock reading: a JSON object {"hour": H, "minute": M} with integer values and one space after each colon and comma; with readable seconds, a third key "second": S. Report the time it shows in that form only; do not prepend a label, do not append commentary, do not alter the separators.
{"hour": 8, "minute": 16}
